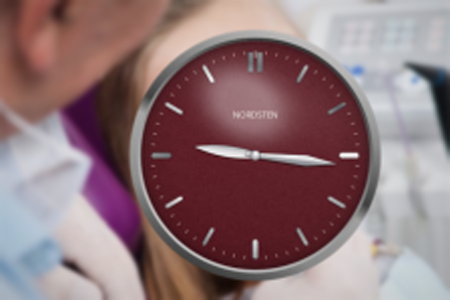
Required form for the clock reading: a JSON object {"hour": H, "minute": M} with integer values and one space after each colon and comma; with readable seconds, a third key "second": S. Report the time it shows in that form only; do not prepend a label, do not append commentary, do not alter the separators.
{"hour": 9, "minute": 16}
